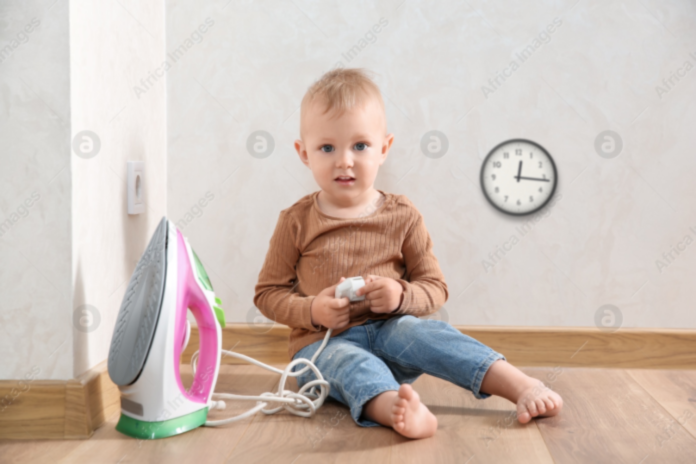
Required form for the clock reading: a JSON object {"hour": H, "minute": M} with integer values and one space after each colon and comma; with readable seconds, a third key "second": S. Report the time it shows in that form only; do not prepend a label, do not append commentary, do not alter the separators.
{"hour": 12, "minute": 16}
